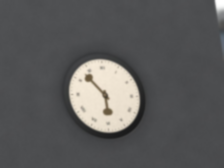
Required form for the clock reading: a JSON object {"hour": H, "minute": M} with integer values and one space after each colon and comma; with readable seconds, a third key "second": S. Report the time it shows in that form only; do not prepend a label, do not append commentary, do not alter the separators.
{"hour": 5, "minute": 53}
